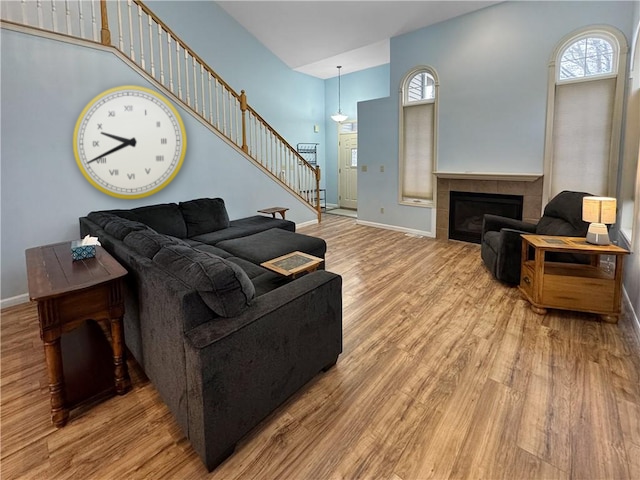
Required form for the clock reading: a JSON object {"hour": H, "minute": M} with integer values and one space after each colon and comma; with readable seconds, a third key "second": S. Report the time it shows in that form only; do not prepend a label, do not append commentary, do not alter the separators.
{"hour": 9, "minute": 41}
